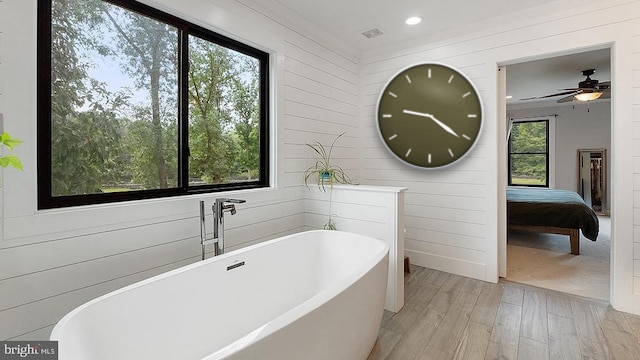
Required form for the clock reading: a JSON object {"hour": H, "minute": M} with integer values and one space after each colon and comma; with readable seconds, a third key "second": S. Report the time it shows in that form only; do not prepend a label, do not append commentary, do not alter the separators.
{"hour": 9, "minute": 21}
